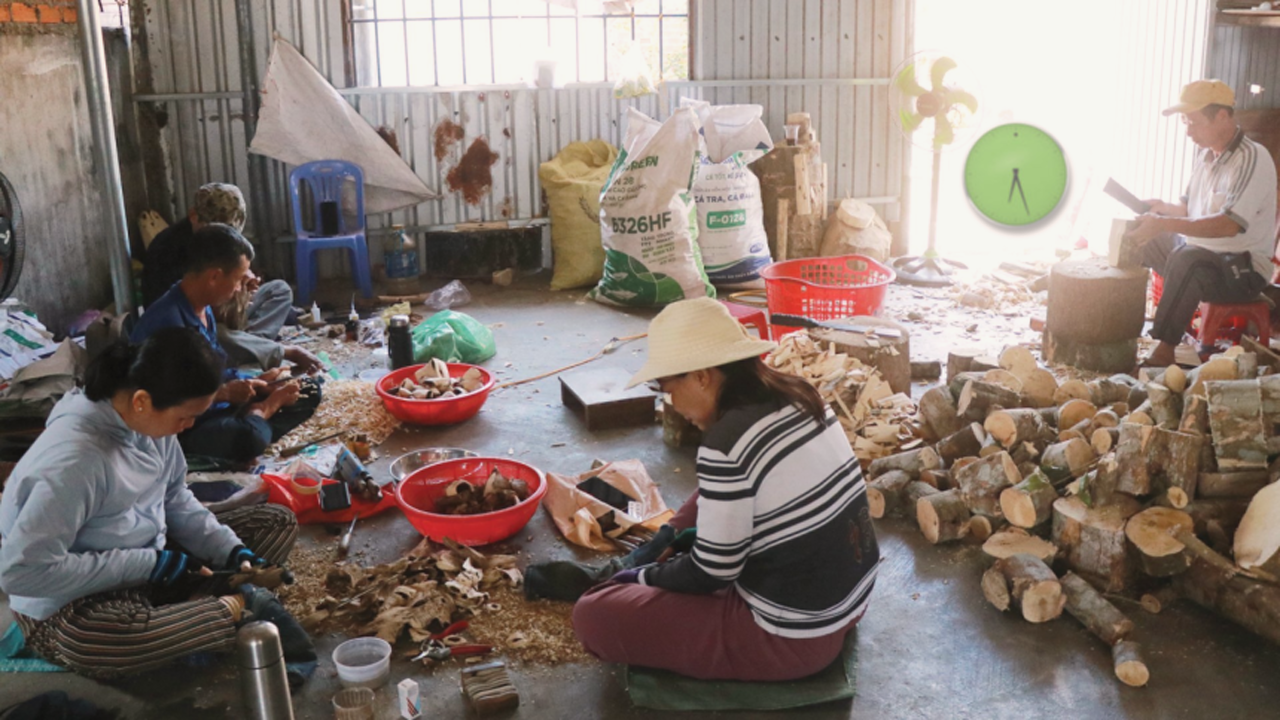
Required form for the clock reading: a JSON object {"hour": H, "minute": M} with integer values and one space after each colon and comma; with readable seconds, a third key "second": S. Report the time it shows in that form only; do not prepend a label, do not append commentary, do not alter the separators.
{"hour": 6, "minute": 27}
